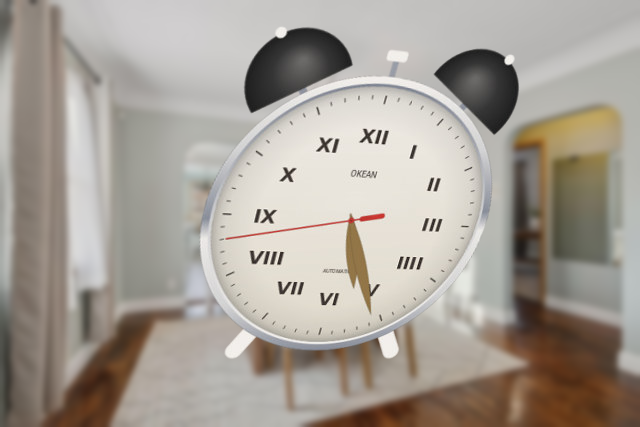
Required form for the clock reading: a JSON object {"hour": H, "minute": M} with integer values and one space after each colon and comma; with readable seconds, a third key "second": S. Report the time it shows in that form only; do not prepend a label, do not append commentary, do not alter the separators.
{"hour": 5, "minute": 25, "second": 43}
